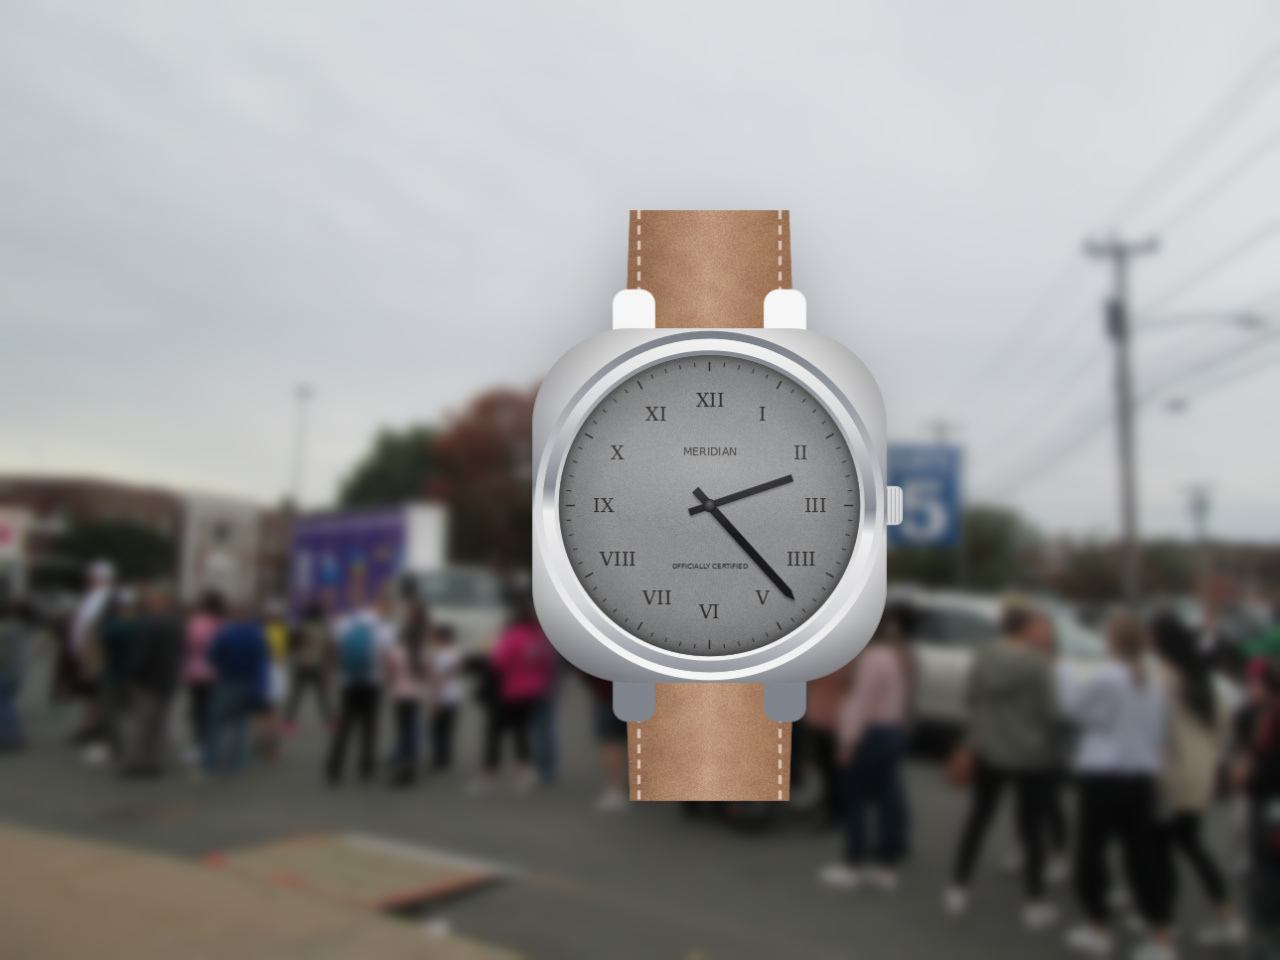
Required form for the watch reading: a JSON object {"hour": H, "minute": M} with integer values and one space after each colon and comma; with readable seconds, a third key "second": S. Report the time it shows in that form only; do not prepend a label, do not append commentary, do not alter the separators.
{"hour": 2, "minute": 23}
